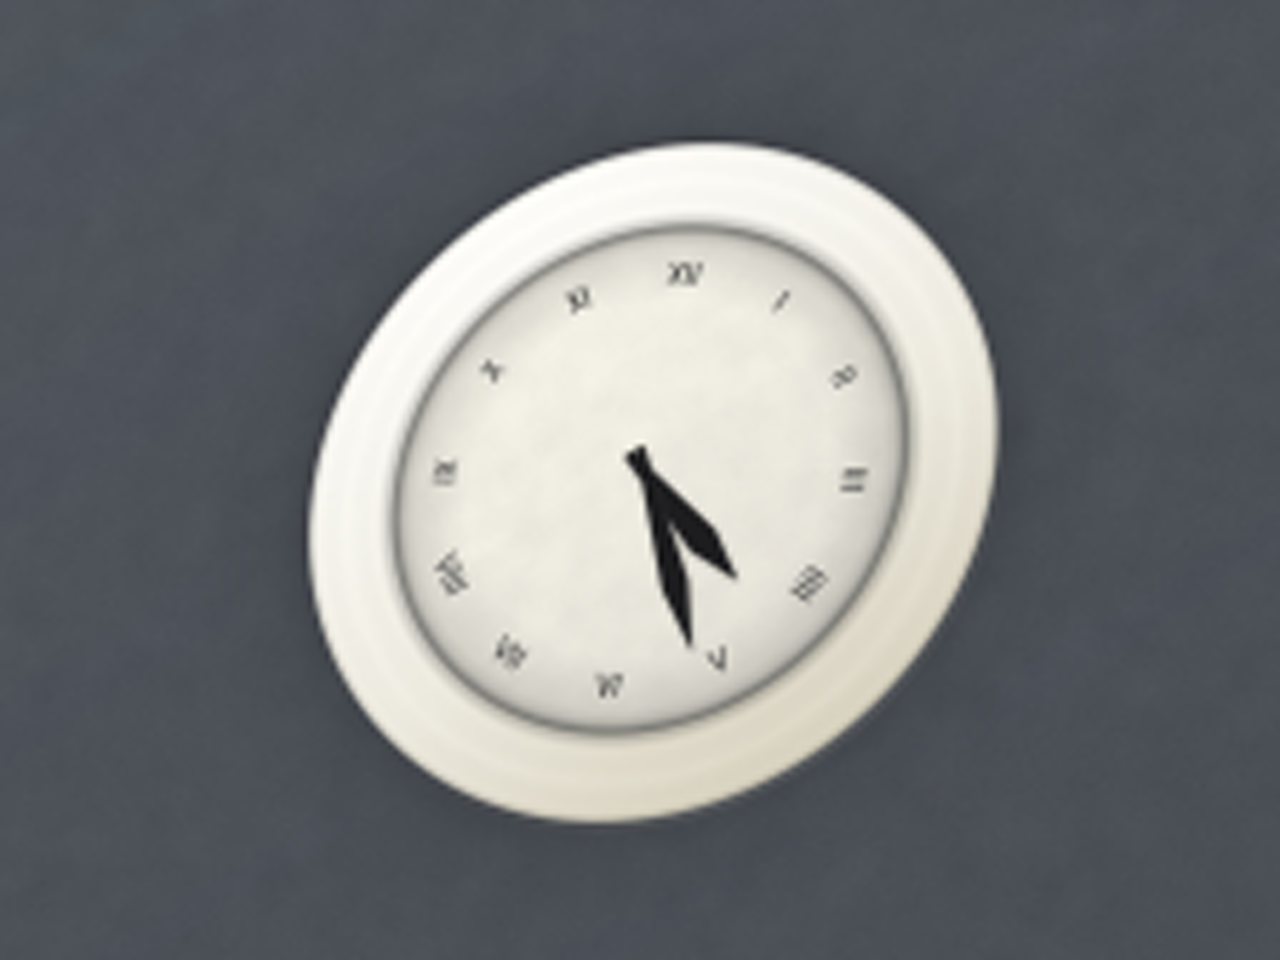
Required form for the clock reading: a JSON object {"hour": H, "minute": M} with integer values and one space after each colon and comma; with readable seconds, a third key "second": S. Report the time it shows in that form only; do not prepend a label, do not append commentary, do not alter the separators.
{"hour": 4, "minute": 26}
